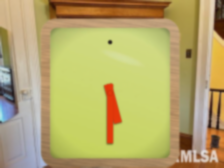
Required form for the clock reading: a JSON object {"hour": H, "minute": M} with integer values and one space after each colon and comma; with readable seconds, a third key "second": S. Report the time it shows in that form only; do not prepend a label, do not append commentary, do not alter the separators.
{"hour": 5, "minute": 30}
